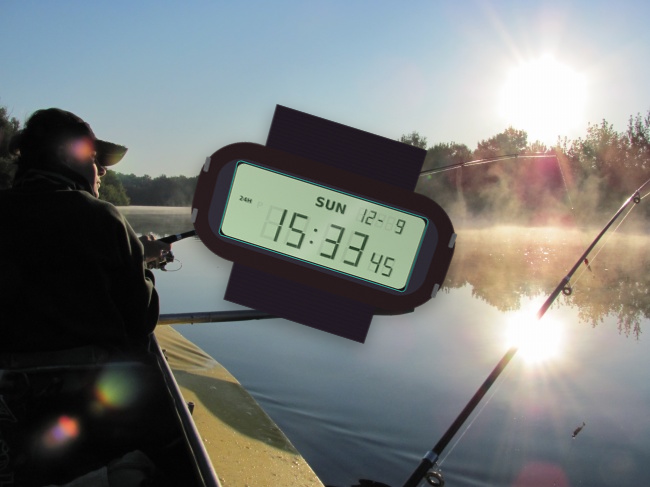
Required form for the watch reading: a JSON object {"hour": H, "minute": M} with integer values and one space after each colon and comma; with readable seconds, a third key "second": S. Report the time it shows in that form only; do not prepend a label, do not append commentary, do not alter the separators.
{"hour": 15, "minute": 33, "second": 45}
